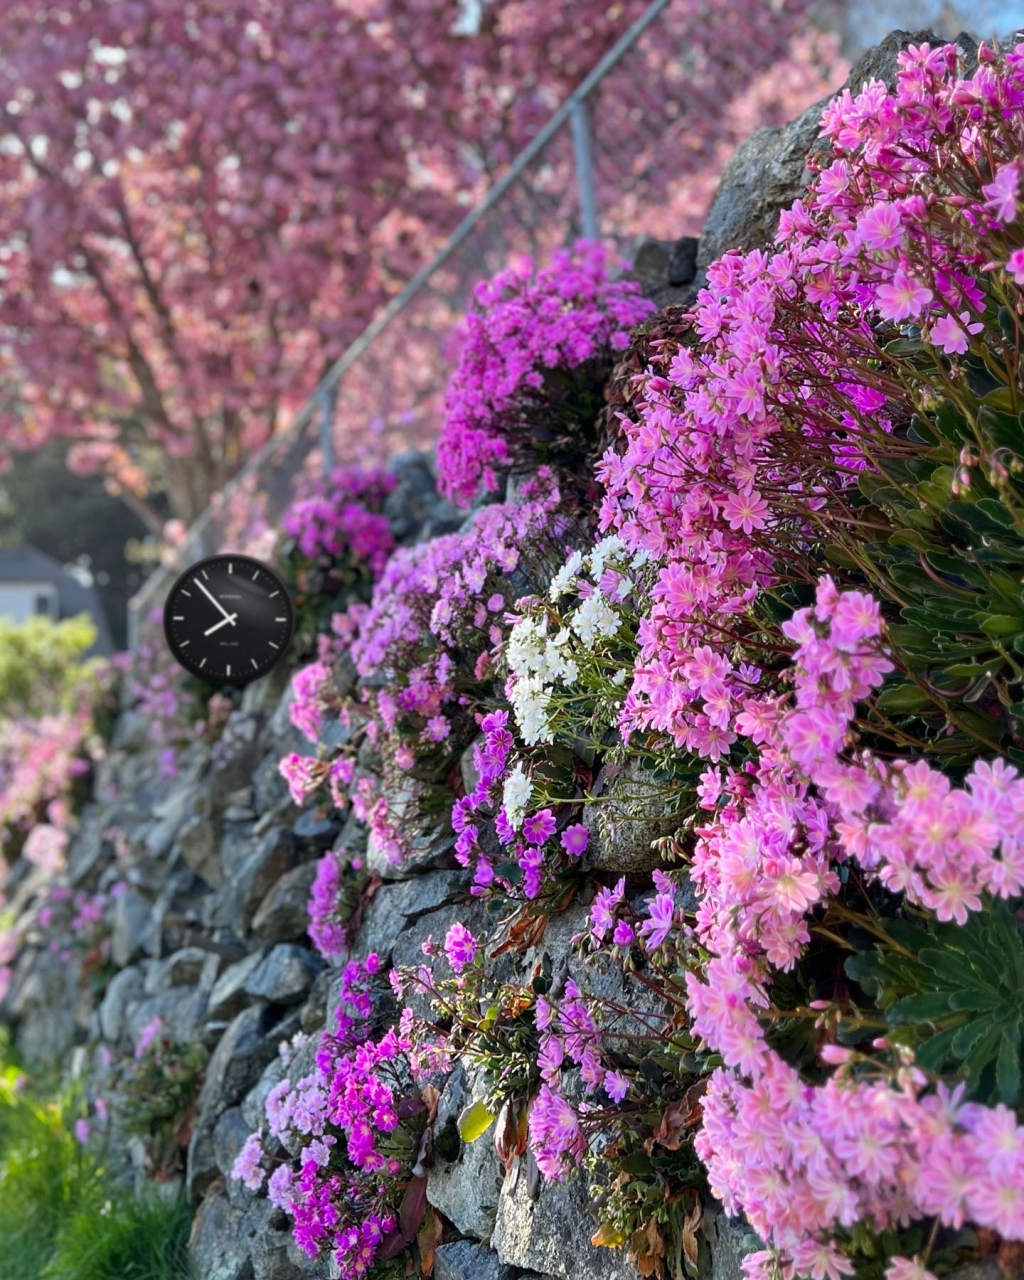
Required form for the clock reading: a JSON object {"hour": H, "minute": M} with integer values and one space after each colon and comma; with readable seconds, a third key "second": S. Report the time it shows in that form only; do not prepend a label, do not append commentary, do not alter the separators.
{"hour": 7, "minute": 53}
